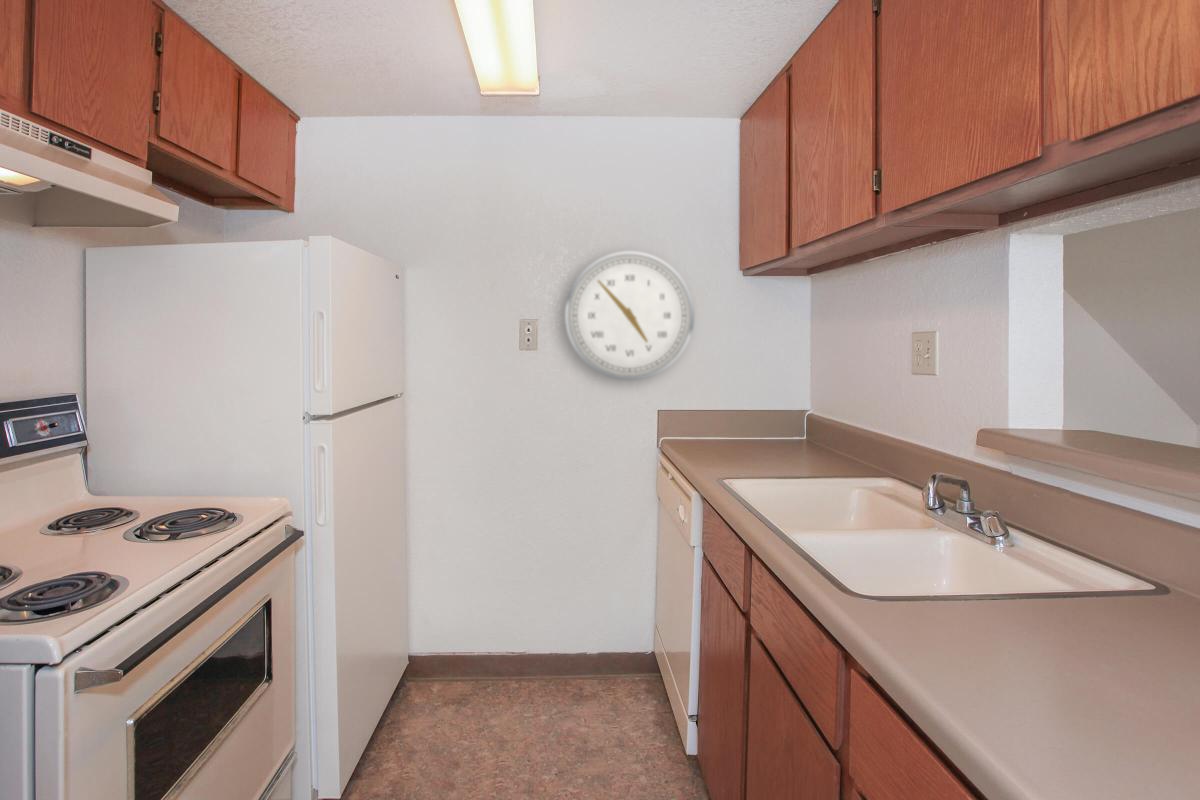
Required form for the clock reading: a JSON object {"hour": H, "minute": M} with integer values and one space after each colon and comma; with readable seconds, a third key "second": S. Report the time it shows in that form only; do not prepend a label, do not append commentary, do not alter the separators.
{"hour": 4, "minute": 53}
